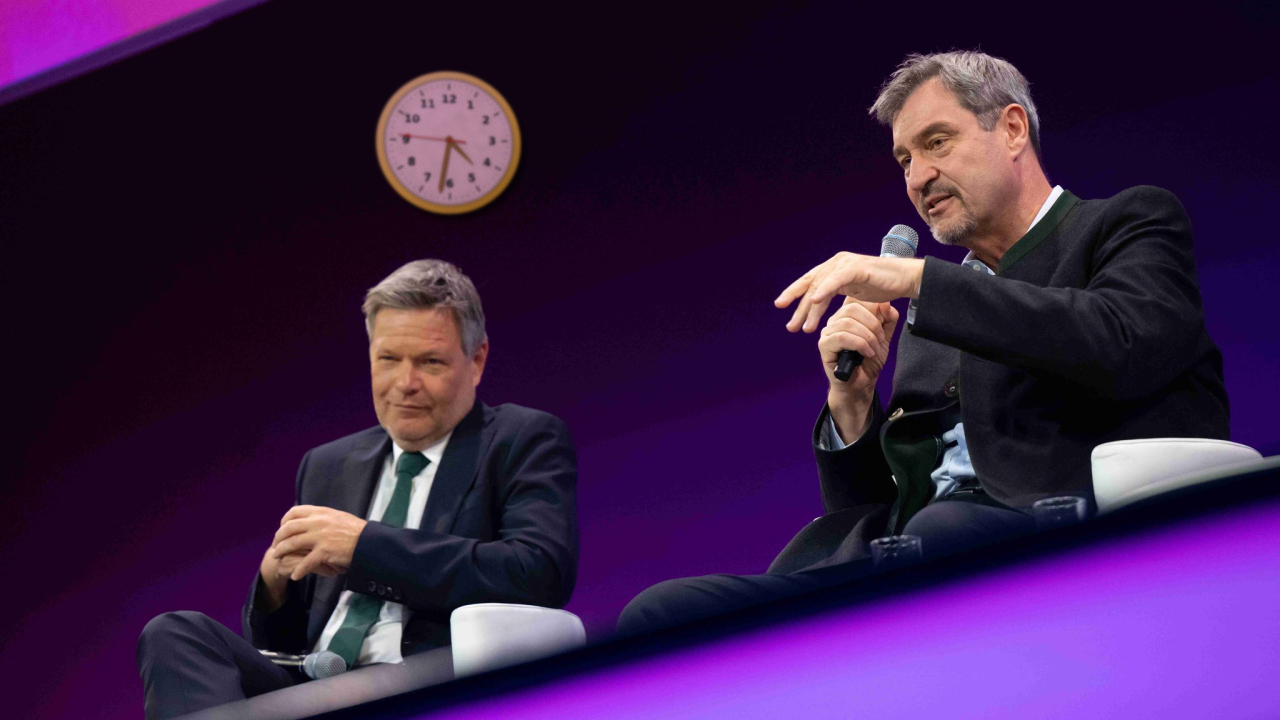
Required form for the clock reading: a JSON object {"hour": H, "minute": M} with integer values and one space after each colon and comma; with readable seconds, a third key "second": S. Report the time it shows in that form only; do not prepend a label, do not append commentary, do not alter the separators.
{"hour": 4, "minute": 31, "second": 46}
